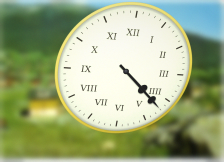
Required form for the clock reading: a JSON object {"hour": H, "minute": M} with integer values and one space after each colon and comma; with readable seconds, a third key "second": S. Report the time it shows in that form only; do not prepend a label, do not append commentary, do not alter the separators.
{"hour": 4, "minute": 22}
